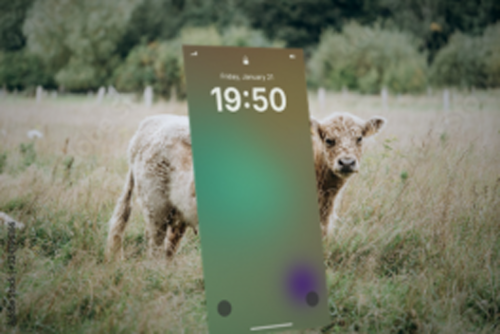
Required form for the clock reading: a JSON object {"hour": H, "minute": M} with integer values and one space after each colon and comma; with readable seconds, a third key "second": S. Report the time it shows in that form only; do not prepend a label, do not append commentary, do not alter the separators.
{"hour": 19, "minute": 50}
